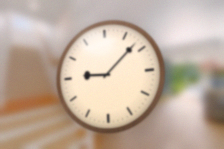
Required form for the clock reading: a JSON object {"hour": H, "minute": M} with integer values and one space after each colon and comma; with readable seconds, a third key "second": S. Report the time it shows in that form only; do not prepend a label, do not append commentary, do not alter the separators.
{"hour": 9, "minute": 8}
